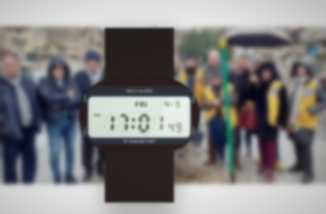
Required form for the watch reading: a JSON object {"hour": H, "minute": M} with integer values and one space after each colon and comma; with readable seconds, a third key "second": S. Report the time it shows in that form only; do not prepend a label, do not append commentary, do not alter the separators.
{"hour": 17, "minute": 1}
